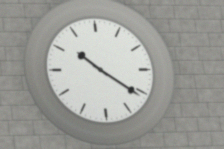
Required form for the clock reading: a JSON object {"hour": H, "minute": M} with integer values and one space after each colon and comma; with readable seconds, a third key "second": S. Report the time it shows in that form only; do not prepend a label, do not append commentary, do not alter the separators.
{"hour": 10, "minute": 21}
